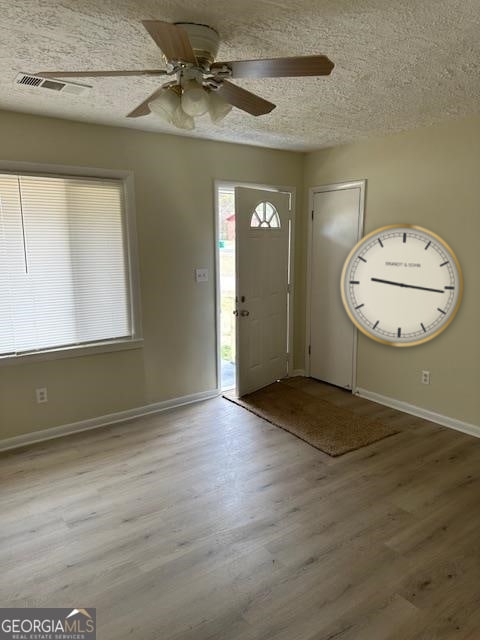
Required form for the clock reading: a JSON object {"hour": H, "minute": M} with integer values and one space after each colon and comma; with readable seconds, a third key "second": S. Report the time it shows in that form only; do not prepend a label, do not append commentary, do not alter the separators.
{"hour": 9, "minute": 16}
